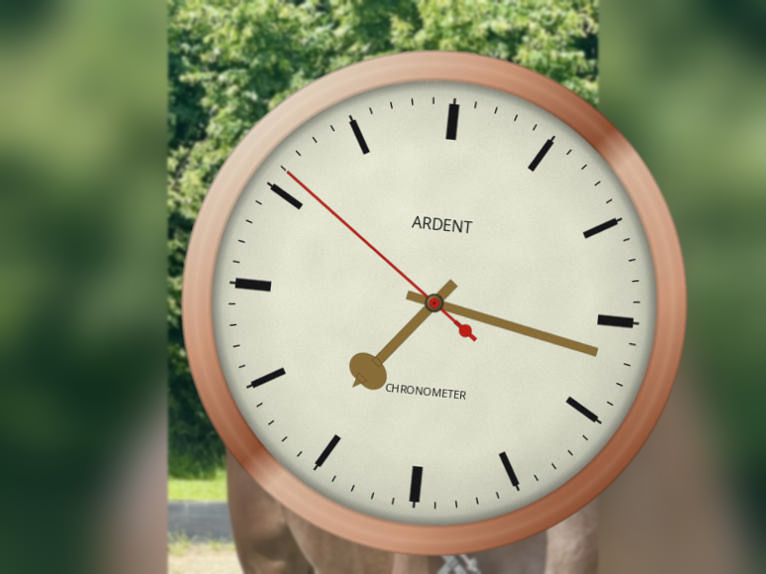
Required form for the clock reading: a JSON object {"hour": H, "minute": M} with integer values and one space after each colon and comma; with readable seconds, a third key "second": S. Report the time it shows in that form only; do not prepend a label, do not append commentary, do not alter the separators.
{"hour": 7, "minute": 16, "second": 51}
